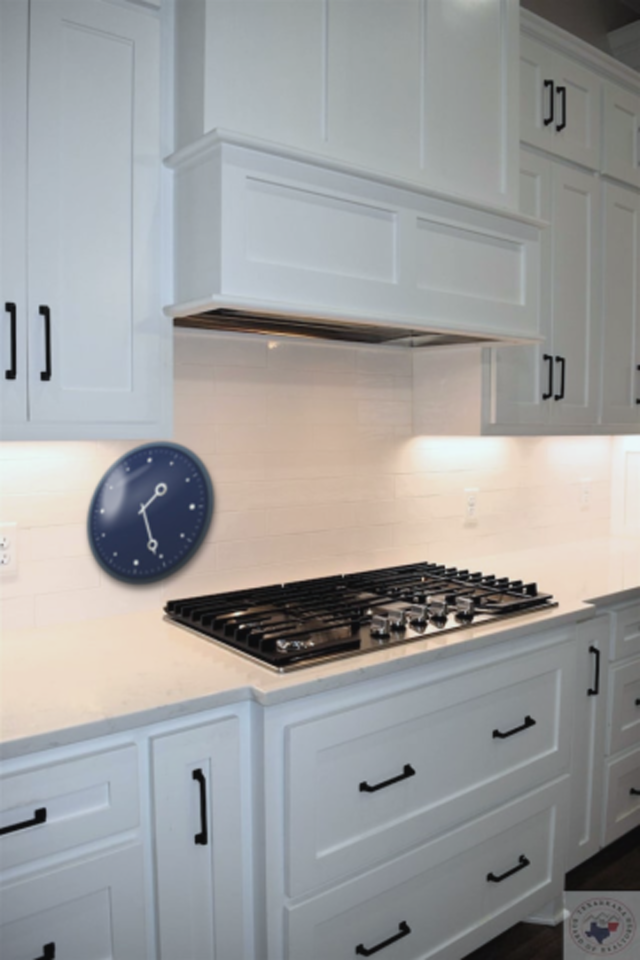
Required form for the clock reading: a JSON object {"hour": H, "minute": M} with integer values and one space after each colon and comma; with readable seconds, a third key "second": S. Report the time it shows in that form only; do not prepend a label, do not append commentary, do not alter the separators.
{"hour": 1, "minute": 26}
